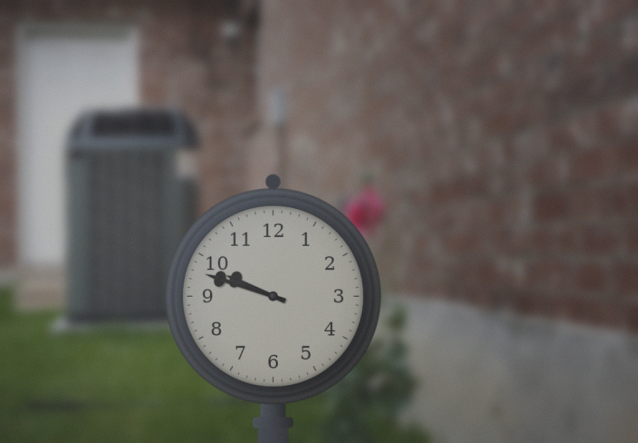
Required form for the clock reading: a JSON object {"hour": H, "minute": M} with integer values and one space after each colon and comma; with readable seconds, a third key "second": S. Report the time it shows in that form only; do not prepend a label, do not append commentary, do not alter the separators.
{"hour": 9, "minute": 48}
